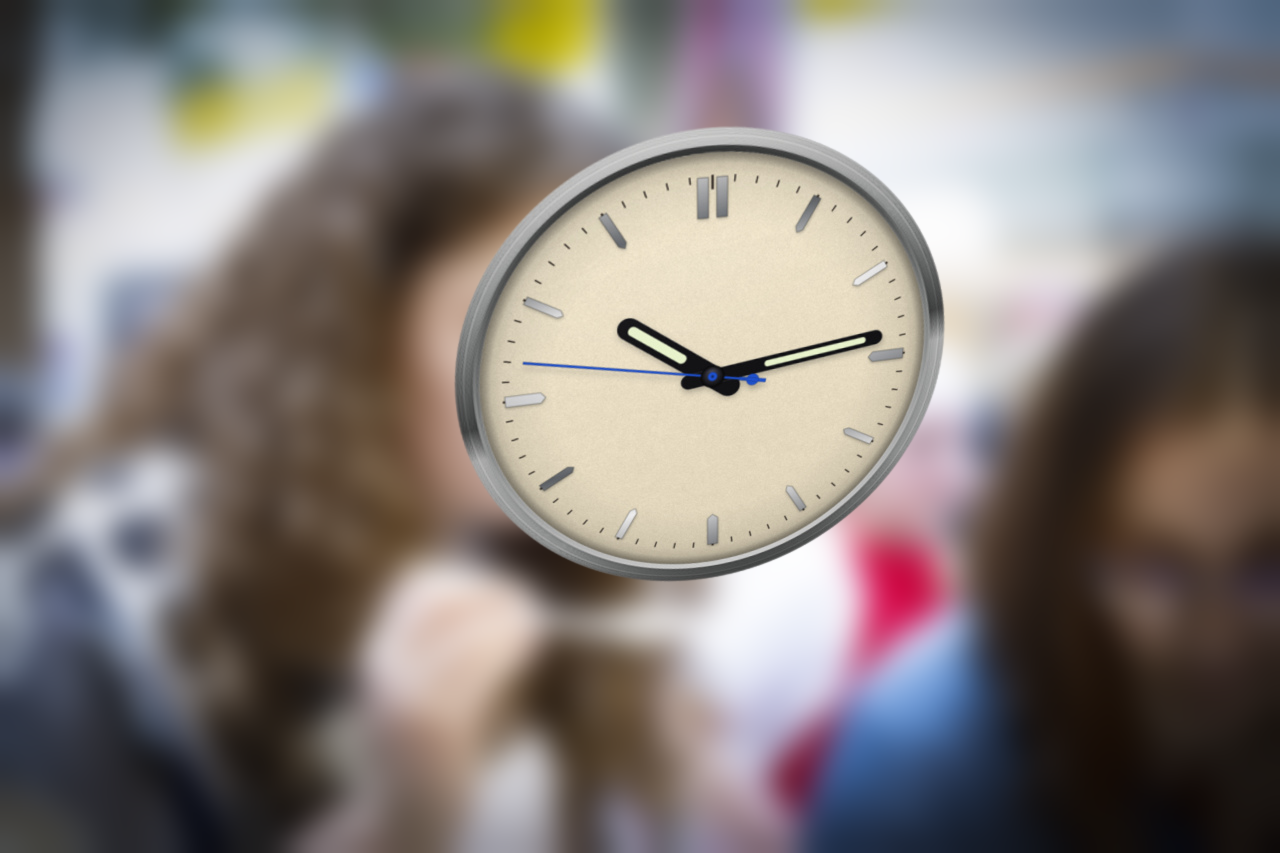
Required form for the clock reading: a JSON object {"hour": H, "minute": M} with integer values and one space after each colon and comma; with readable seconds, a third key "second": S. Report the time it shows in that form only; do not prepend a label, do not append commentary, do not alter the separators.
{"hour": 10, "minute": 13, "second": 47}
